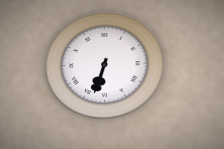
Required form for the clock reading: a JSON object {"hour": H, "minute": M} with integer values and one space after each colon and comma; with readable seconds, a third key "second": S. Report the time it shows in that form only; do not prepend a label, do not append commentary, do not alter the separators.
{"hour": 6, "minute": 33}
